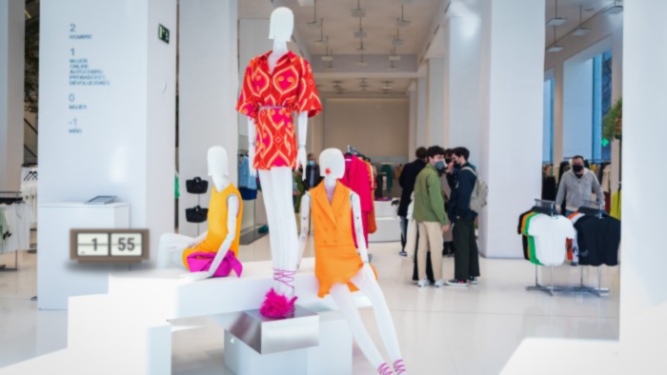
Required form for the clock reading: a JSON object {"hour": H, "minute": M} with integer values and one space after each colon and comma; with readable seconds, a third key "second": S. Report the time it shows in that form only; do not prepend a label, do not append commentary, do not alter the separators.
{"hour": 1, "minute": 55}
